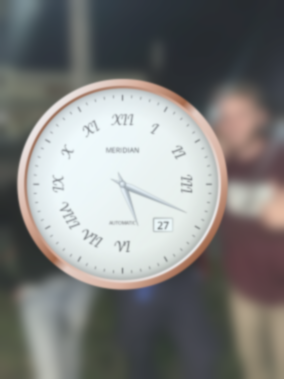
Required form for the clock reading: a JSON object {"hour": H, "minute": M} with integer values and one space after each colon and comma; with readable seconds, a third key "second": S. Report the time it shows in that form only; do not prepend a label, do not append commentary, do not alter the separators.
{"hour": 5, "minute": 19}
